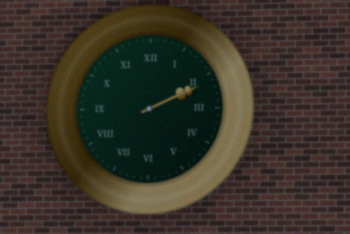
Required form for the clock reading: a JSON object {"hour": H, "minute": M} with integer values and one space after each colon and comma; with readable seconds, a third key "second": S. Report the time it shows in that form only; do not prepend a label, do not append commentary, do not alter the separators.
{"hour": 2, "minute": 11}
